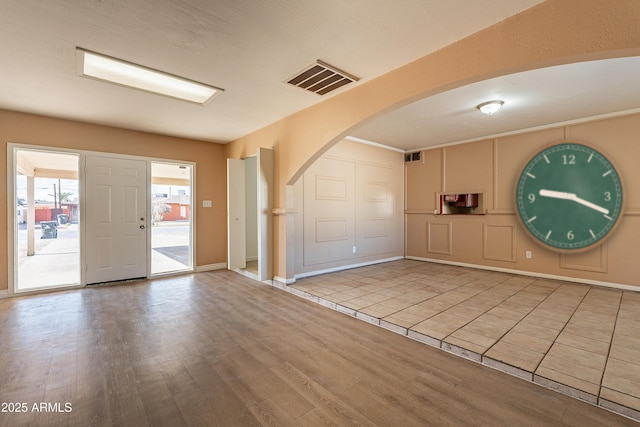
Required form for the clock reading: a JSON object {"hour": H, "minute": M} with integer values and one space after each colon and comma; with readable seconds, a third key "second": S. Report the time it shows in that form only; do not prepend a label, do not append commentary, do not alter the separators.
{"hour": 9, "minute": 19}
